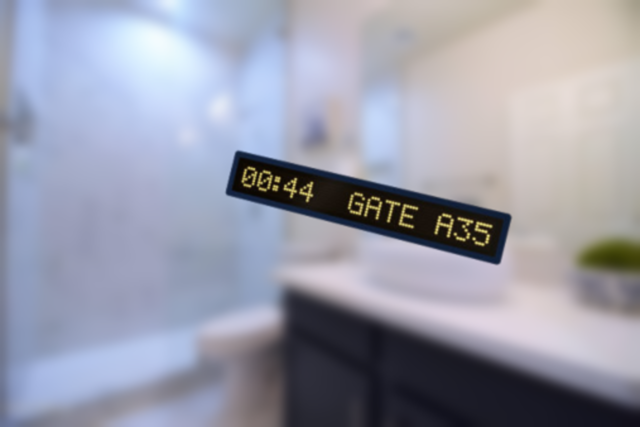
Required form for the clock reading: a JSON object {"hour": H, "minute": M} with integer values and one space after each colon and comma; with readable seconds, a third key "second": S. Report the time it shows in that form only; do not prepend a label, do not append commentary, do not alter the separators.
{"hour": 0, "minute": 44}
